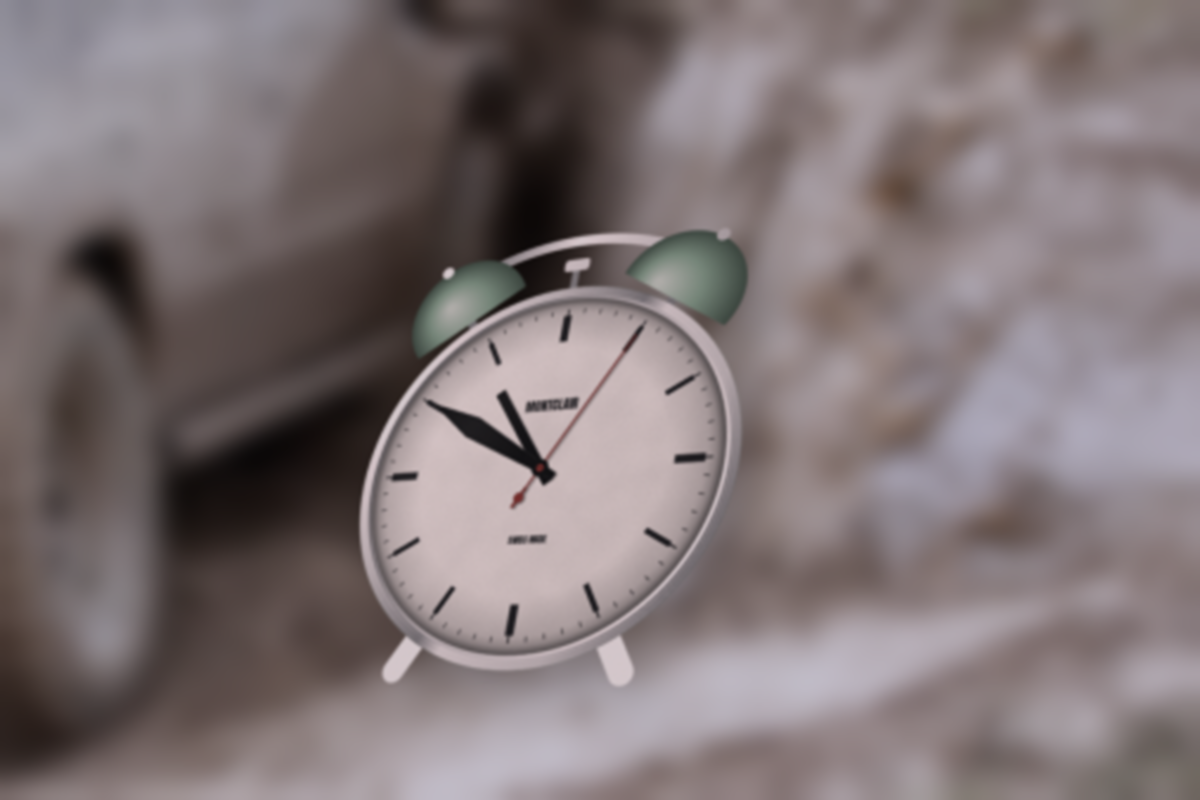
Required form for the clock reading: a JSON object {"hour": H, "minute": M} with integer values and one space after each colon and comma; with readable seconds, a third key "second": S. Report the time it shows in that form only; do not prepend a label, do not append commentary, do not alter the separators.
{"hour": 10, "minute": 50, "second": 5}
